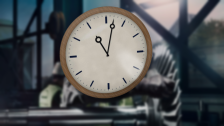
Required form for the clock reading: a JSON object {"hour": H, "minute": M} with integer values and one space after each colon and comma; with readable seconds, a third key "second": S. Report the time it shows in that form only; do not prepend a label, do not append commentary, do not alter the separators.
{"hour": 11, "minute": 2}
